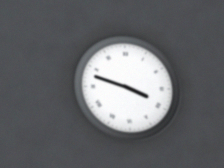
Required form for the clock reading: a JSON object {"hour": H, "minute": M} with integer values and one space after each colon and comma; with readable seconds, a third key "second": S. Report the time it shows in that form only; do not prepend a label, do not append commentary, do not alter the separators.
{"hour": 3, "minute": 48}
